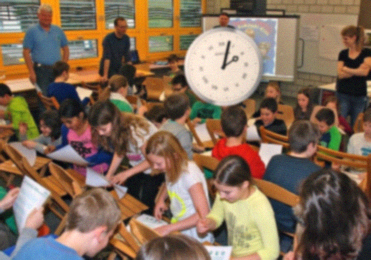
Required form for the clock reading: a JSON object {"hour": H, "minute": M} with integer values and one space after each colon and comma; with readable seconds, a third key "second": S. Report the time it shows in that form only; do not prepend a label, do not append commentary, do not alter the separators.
{"hour": 2, "minute": 3}
